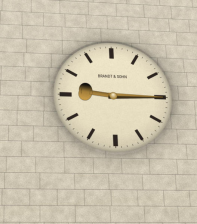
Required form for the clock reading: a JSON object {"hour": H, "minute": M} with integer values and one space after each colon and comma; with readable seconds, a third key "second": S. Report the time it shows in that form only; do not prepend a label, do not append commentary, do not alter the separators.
{"hour": 9, "minute": 15}
